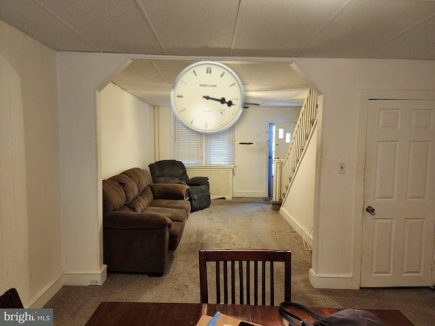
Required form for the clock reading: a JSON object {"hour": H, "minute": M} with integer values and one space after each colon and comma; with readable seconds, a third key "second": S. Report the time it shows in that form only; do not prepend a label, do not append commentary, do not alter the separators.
{"hour": 3, "minute": 17}
